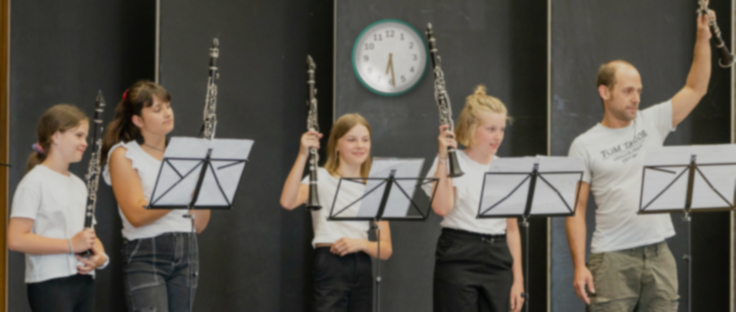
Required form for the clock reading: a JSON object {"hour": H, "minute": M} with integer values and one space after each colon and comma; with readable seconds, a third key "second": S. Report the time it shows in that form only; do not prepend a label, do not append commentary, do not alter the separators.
{"hour": 6, "minute": 29}
